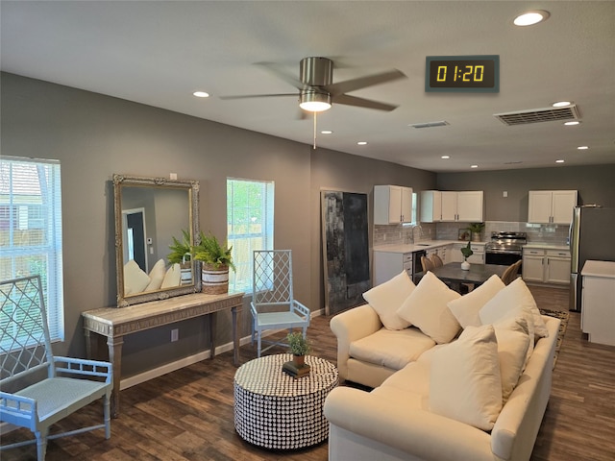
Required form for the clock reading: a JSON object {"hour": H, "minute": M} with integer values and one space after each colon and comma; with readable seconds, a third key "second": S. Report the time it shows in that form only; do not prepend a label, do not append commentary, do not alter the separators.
{"hour": 1, "minute": 20}
